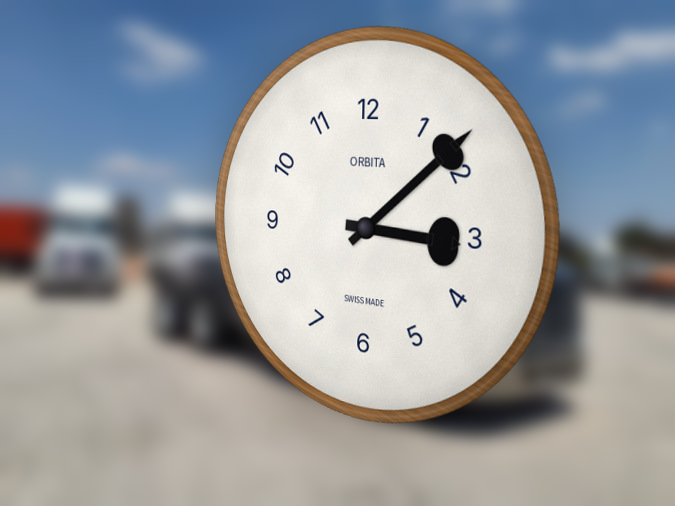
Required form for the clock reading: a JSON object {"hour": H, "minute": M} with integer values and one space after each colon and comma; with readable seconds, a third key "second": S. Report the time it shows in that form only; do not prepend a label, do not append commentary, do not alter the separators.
{"hour": 3, "minute": 8}
